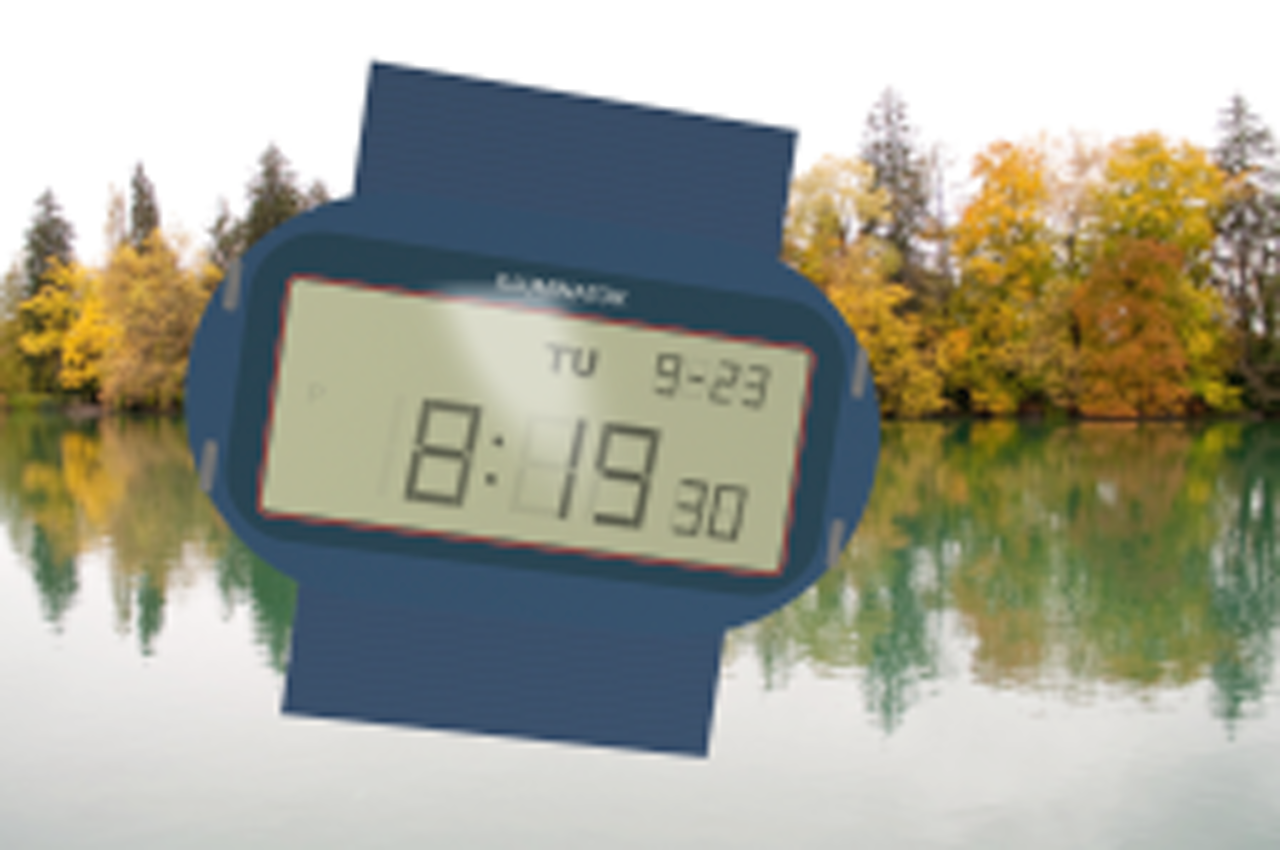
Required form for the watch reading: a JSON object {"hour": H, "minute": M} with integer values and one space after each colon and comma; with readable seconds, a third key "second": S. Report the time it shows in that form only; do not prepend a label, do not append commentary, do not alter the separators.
{"hour": 8, "minute": 19, "second": 30}
